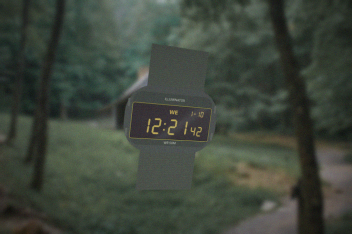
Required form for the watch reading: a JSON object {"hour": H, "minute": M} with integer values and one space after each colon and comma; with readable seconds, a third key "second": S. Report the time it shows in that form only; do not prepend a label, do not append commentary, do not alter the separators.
{"hour": 12, "minute": 21, "second": 42}
